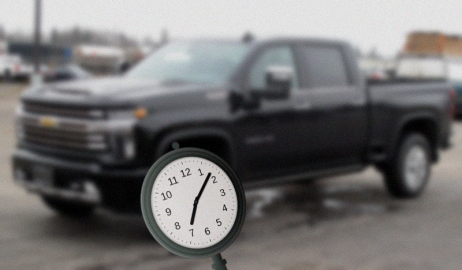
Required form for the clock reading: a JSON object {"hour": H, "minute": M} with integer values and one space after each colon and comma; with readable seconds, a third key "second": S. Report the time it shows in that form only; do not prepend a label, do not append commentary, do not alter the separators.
{"hour": 7, "minute": 8}
